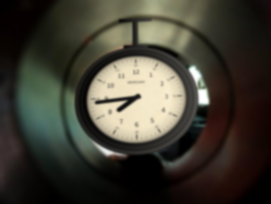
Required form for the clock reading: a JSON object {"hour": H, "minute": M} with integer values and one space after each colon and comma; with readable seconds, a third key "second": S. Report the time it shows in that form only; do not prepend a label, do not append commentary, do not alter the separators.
{"hour": 7, "minute": 44}
